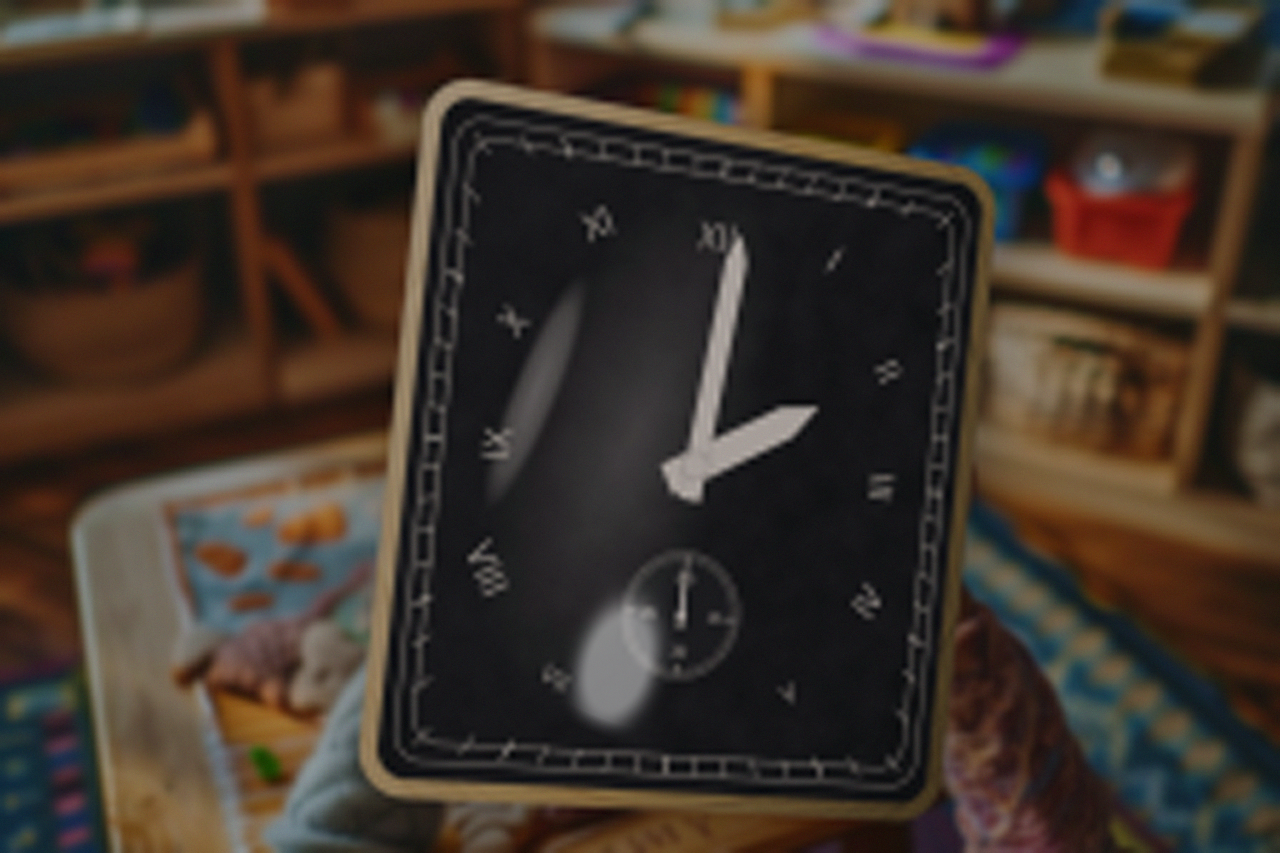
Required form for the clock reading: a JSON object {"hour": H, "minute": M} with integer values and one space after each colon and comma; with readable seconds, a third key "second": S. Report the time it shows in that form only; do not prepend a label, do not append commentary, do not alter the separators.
{"hour": 2, "minute": 1}
